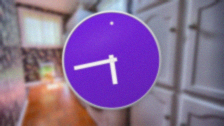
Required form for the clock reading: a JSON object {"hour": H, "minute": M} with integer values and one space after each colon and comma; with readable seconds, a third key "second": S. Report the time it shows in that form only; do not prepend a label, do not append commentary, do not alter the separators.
{"hour": 5, "minute": 43}
